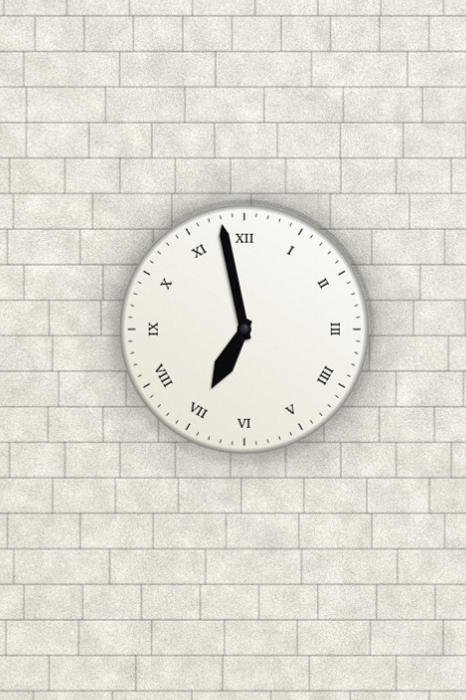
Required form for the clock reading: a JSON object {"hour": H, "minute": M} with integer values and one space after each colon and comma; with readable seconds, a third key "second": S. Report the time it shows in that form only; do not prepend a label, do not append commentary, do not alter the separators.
{"hour": 6, "minute": 58}
